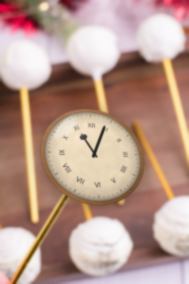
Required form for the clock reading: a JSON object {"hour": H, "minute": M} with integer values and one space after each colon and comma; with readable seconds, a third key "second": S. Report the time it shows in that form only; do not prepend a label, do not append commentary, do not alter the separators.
{"hour": 11, "minute": 4}
